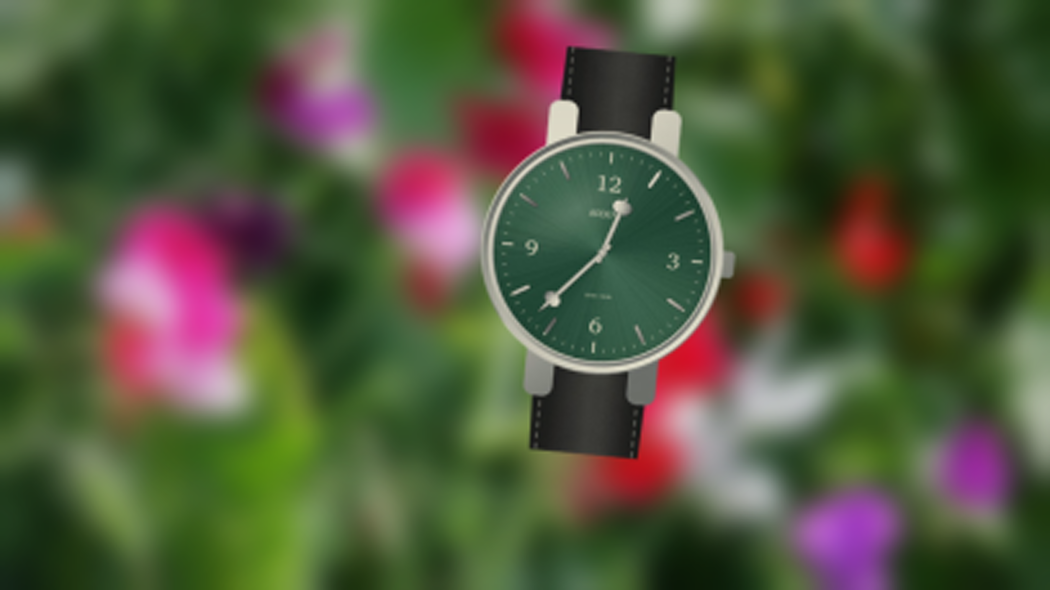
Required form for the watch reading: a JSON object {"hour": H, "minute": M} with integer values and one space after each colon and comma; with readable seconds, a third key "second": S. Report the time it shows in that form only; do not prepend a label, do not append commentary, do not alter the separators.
{"hour": 12, "minute": 37}
